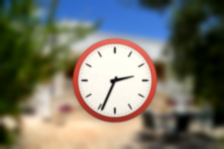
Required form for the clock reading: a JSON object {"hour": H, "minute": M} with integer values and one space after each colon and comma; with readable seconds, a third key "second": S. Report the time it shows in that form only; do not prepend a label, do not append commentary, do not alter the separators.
{"hour": 2, "minute": 34}
